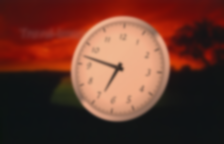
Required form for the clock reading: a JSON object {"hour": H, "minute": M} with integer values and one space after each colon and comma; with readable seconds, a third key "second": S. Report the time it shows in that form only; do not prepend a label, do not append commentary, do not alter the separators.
{"hour": 6, "minute": 47}
